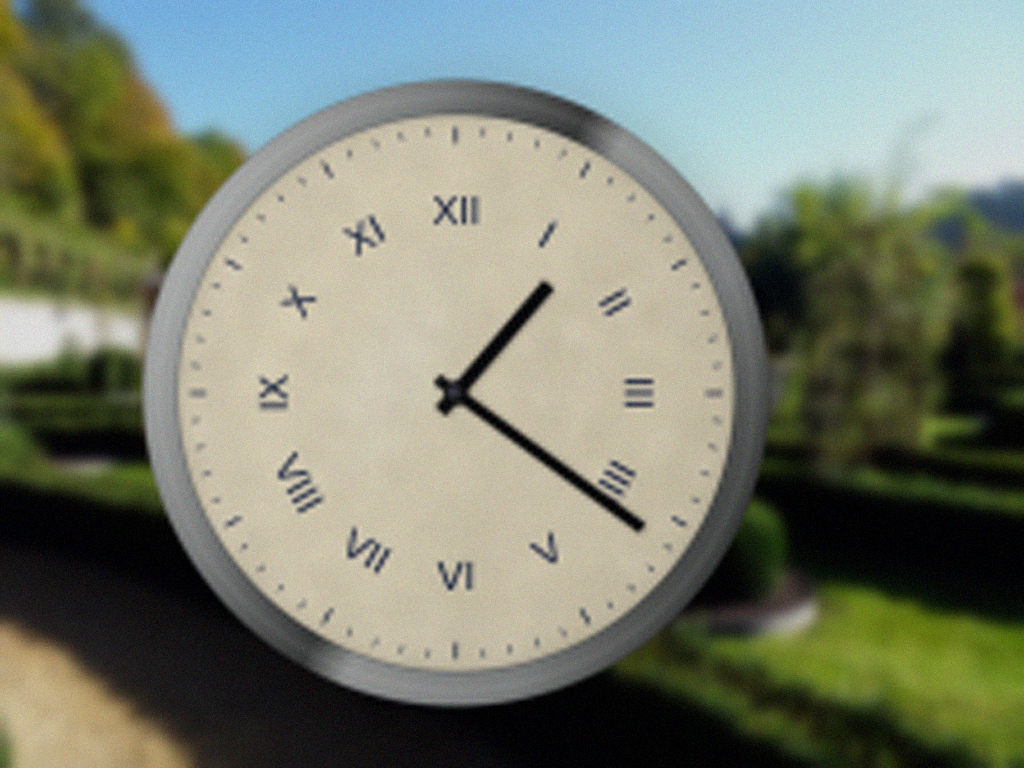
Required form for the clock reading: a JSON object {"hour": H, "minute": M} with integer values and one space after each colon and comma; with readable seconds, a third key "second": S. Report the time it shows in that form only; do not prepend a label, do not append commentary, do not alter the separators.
{"hour": 1, "minute": 21}
